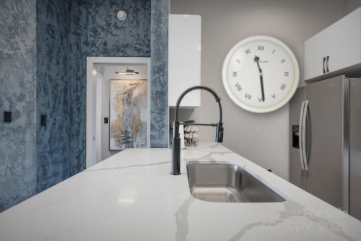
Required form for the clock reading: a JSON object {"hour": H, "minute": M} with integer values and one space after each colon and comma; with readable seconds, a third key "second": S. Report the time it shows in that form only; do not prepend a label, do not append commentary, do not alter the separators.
{"hour": 11, "minute": 29}
